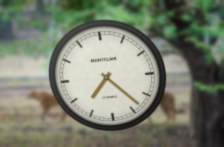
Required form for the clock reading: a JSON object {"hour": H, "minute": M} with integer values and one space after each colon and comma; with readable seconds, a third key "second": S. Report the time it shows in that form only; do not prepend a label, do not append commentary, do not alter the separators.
{"hour": 7, "minute": 23}
